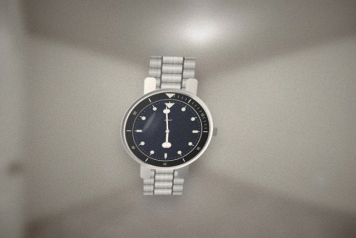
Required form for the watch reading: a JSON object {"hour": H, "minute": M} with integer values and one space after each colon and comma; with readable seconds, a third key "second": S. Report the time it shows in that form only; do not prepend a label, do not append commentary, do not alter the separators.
{"hour": 5, "minute": 59}
